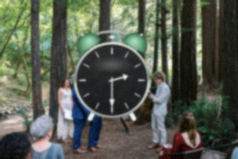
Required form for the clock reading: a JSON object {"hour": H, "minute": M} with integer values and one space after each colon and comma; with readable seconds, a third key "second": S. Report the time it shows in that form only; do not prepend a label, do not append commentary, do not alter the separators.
{"hour": 2, "minute": 30}
